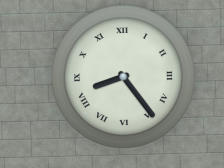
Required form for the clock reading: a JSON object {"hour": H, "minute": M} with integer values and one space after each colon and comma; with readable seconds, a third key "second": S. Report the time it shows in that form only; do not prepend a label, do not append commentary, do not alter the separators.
{"hour": 8, "minute": 24}
